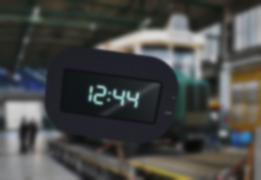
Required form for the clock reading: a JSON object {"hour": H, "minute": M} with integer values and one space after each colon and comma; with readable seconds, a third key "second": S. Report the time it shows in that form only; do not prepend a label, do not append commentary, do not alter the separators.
{"hour": 12, "minute": 44}
